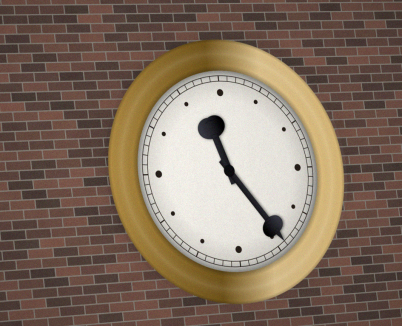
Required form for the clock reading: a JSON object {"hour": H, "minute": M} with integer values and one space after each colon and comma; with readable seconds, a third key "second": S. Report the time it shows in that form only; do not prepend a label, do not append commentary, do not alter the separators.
{"hour": 11, "minute": 24}
